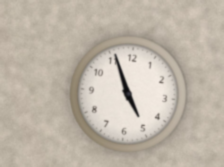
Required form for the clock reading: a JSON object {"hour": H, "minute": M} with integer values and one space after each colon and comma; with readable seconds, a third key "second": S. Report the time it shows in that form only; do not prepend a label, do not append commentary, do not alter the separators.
{"hour": 4, "minute": 56}
